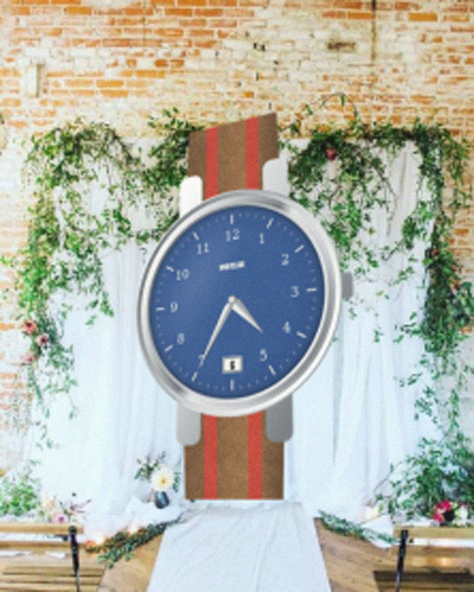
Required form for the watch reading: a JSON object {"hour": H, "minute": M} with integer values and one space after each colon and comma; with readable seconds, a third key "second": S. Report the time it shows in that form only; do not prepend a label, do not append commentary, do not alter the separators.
{"hour": 4, "minute": 35}
